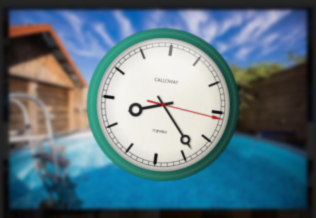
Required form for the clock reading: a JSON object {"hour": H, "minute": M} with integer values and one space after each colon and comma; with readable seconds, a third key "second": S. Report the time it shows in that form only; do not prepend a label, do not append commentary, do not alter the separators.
{"hour": 8, "minute": 23, "second": 16}
